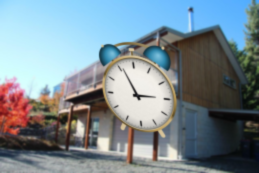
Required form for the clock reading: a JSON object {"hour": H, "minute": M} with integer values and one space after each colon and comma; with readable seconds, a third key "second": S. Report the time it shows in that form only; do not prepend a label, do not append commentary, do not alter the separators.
{"hour": 2, "minute": 56}
